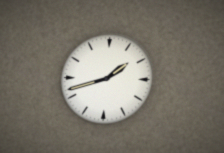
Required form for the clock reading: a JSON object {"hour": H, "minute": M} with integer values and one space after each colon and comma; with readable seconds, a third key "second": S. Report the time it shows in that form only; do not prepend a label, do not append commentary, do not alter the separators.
{"hour": 1, "minute": 42}
